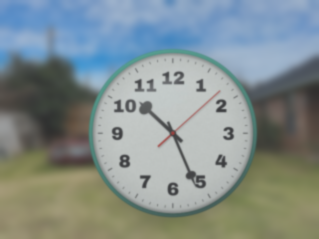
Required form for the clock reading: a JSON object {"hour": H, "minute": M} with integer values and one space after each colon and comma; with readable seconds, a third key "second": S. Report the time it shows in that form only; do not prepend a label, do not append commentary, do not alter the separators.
{"hour": 10, "minute": 26, "second": 8}
